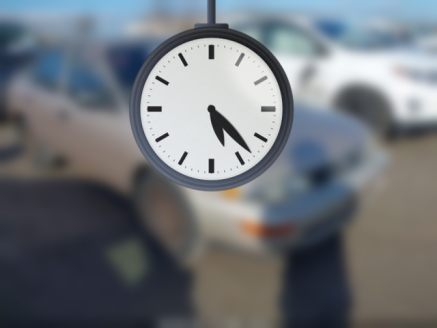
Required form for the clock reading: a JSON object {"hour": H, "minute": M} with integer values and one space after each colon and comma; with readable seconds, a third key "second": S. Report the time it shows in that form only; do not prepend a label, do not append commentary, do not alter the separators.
{"hour": 5, "minute": 23}
